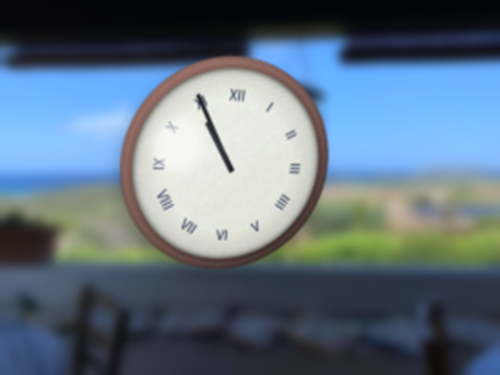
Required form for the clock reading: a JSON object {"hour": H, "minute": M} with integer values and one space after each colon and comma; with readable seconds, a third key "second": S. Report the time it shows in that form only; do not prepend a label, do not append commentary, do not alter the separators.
{"hour": 10, "minute": 55}
